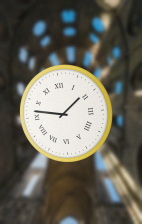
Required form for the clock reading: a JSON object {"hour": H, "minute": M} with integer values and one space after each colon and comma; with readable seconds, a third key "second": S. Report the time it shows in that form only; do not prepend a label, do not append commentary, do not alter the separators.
{"hour": 1, "minute": 47}
